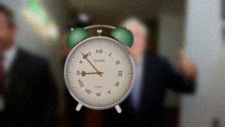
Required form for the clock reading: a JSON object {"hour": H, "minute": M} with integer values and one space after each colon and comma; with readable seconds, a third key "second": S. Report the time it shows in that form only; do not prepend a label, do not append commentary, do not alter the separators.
{"hour": 8, "minute": 53}
